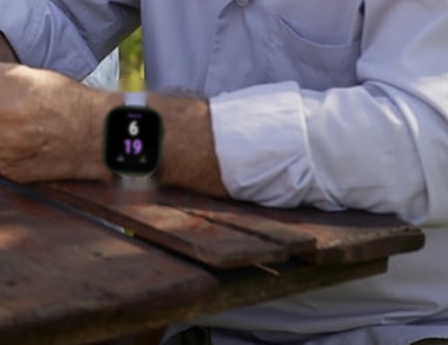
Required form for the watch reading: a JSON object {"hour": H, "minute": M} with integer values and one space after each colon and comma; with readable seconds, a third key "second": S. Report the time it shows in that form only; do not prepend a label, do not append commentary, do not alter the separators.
{"hour": 6, "minute": 19}
